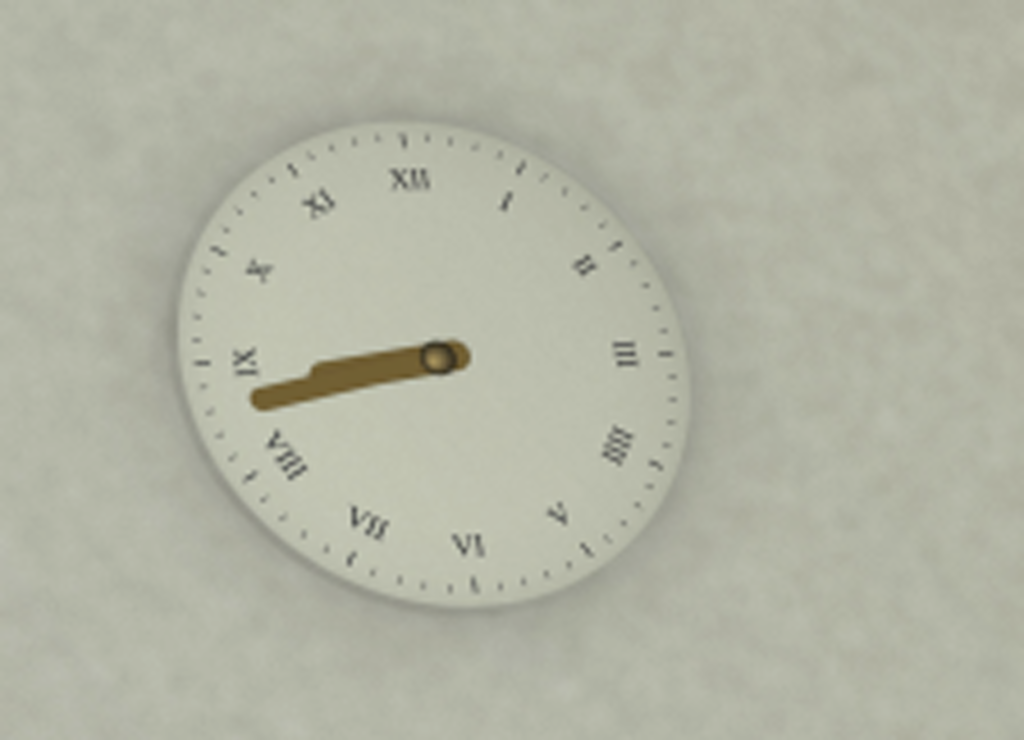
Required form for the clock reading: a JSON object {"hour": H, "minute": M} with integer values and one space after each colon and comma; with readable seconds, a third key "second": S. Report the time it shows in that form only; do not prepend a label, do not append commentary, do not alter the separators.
{"hour": 8, "minute": 43}
